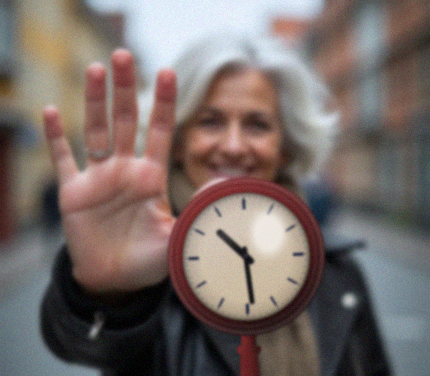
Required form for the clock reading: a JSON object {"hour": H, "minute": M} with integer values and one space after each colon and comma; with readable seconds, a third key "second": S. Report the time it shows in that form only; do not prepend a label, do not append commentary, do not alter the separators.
{"hour": 10, "minute": 29}
